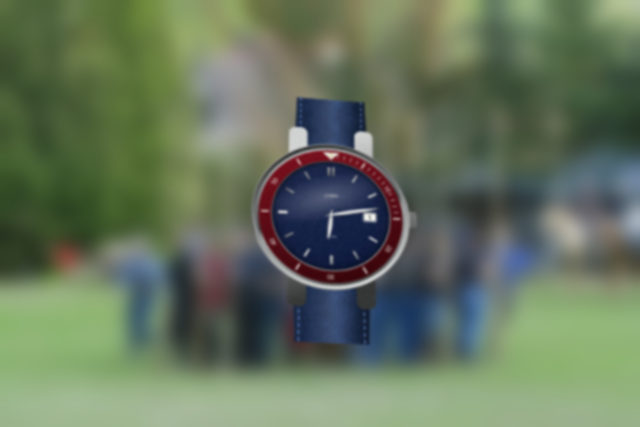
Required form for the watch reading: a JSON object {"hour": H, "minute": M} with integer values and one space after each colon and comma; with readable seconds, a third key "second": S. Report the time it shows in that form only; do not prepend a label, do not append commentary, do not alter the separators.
{"hour": 6, "minute": 13}
